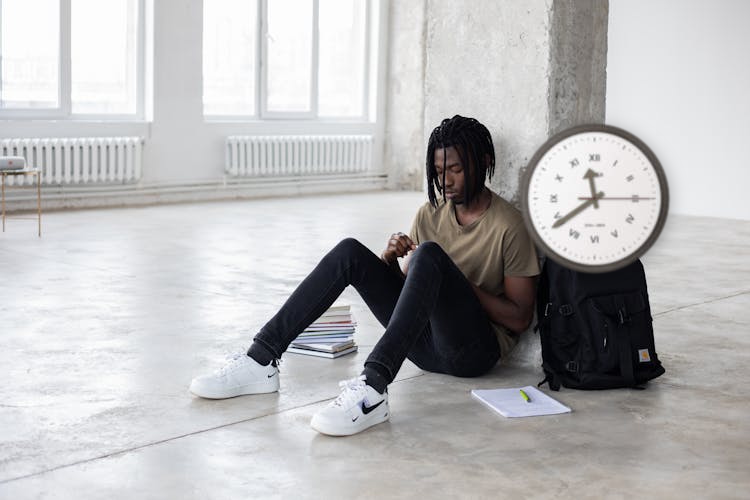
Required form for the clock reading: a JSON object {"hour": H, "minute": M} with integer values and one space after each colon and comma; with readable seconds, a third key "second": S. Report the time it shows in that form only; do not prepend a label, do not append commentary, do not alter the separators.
{"hour": 11, "minute": 39, "second": 15}
